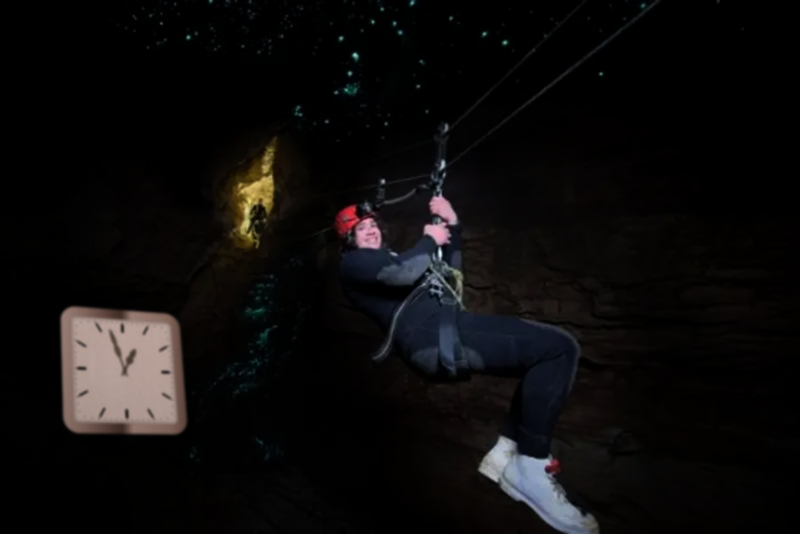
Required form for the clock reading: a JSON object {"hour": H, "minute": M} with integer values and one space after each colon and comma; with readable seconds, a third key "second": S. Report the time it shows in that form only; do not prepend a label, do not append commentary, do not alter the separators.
{"hour": 12, "minute": 57}
